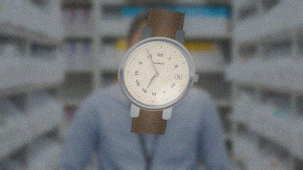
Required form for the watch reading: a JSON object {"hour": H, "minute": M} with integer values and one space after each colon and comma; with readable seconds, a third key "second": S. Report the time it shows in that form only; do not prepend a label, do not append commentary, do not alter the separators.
{"hour": 6, "minute": 55}
